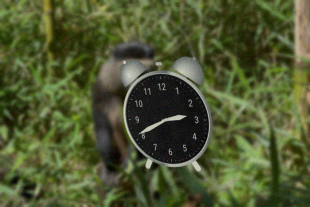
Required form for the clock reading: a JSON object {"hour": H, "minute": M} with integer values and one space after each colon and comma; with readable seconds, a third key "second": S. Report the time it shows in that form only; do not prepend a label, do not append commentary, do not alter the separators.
{"hour": 2, "minute": 41}
